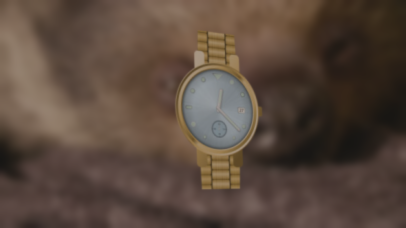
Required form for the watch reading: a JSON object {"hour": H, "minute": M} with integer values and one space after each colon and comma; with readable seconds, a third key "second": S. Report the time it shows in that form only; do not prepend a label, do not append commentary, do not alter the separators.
{"hour": 12, "minute": 22}
